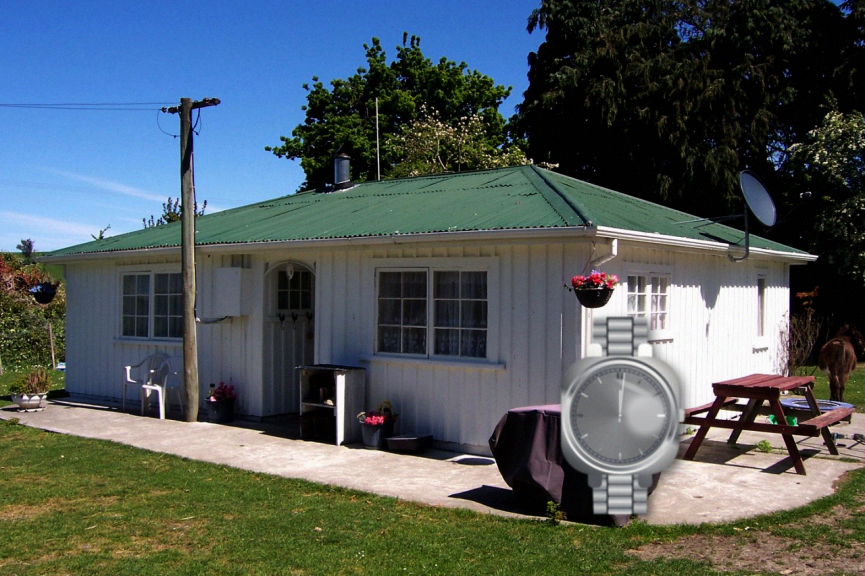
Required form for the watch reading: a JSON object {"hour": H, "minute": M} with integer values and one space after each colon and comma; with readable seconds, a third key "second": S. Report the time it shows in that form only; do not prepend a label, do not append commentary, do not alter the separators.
{"hour": 12, "minute": 1}
